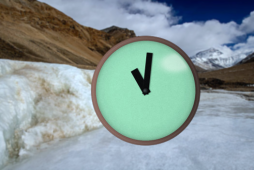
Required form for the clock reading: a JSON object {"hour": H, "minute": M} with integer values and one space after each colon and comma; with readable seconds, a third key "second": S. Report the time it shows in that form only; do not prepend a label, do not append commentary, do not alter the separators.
{"hour": 11, "minute": 1}
